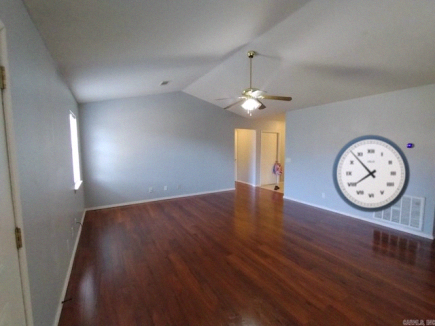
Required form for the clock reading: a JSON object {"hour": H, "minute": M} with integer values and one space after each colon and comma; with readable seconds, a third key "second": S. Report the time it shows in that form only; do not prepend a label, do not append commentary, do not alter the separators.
{"hour": 7, "minute": 53}
